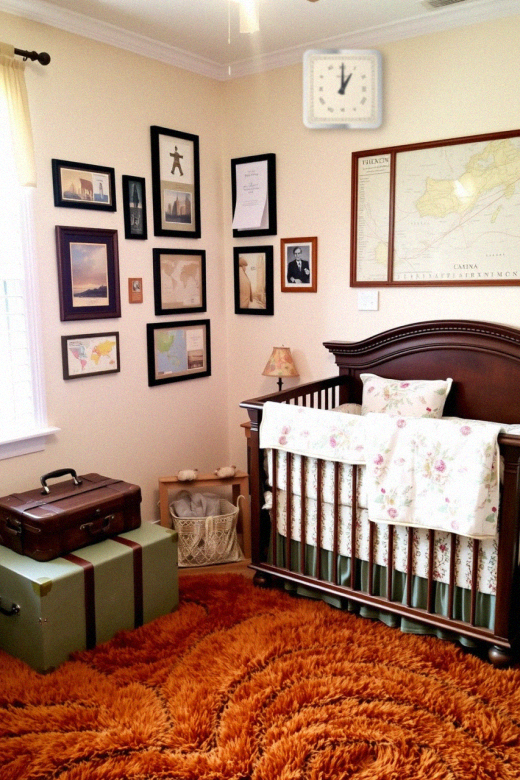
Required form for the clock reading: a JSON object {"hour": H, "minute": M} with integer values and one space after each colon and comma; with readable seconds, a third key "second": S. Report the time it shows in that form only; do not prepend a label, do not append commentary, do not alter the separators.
{"hour": 1, "minute": 0}
